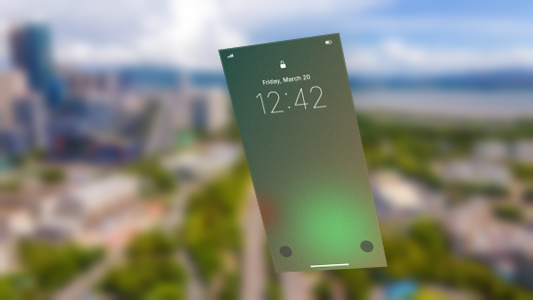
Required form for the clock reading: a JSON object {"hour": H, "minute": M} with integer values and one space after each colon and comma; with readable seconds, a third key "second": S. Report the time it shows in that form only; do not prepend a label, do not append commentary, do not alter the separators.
{"hour": 12, "minute": 42}
